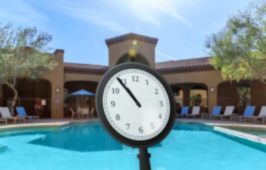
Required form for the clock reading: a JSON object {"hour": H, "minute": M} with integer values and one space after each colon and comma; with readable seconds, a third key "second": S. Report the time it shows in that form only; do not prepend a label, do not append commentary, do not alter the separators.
{"hour": 10, "minute": 54}
